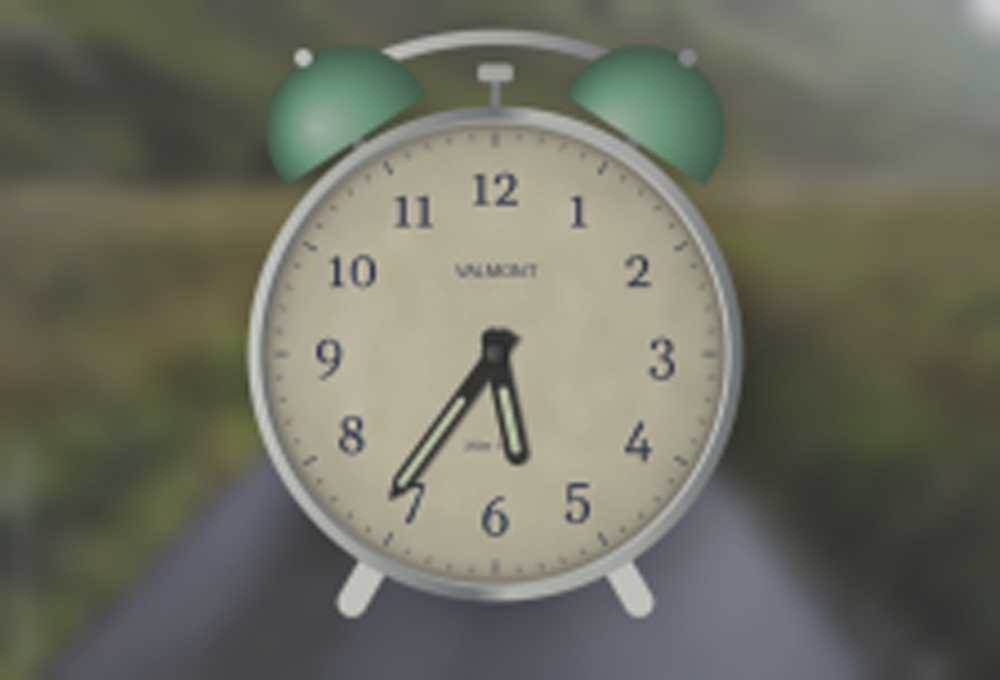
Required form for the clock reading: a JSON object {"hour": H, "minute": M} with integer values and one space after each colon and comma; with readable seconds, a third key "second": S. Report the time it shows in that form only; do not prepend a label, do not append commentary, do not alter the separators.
{"hour": 5, "minute": 36}
